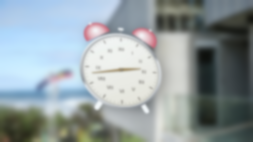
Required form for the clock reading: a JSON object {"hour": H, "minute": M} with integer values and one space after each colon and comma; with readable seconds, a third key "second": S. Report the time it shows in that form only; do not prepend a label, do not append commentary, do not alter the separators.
{"hour": 2, "minute": 43}
